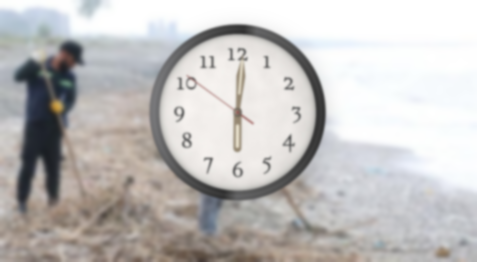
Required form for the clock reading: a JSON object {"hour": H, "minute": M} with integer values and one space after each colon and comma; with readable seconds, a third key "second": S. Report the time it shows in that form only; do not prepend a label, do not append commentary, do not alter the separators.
{"hour": 6, "minute": 0, "second": 51}
